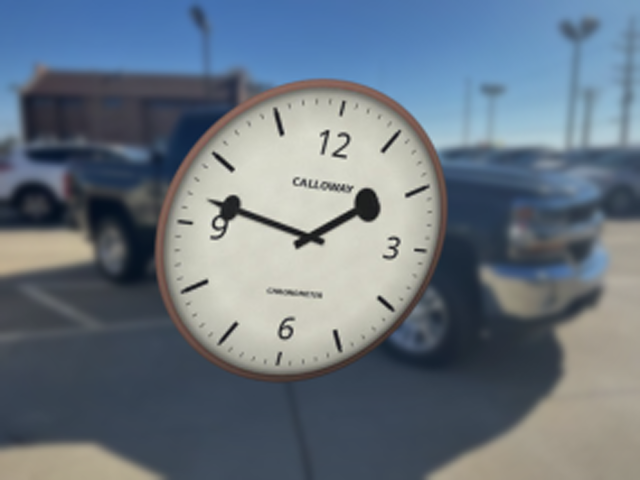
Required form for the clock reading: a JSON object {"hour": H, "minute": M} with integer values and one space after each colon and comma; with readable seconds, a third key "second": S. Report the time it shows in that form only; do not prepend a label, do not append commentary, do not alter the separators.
{"hour": 1, "minute": 47}
